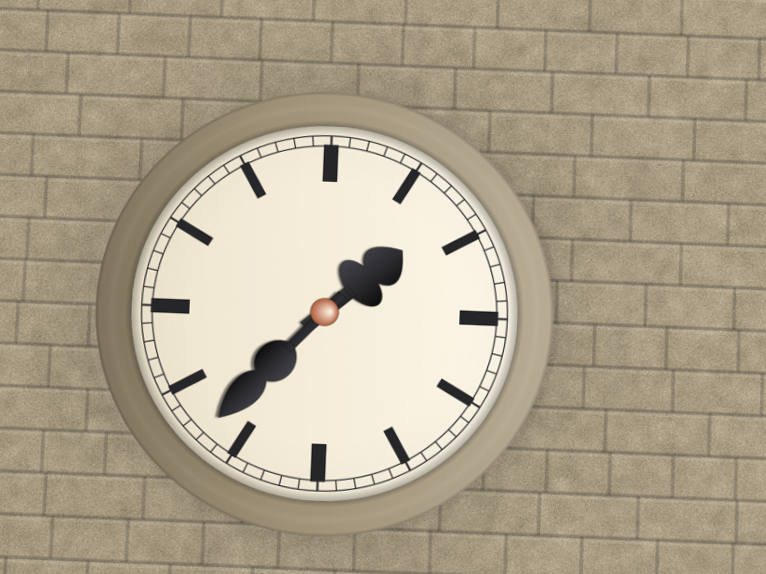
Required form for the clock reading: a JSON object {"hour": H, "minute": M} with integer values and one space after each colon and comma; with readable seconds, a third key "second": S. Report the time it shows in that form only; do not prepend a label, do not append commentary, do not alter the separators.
{"hour": 1, "minute": 37}
